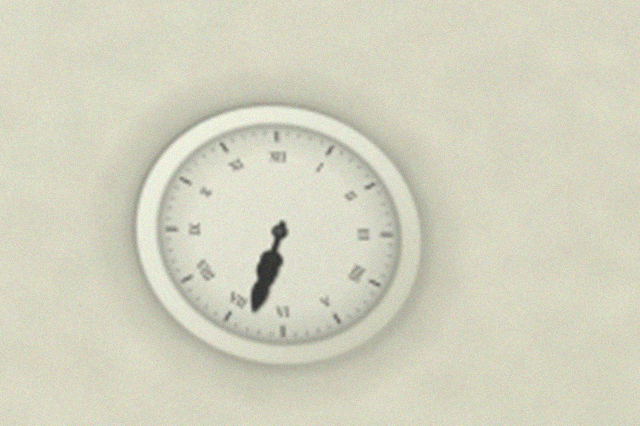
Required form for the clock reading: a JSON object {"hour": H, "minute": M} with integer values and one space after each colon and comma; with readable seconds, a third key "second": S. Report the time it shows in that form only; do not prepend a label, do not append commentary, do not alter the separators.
{"hour": 6, "minute": 33}
